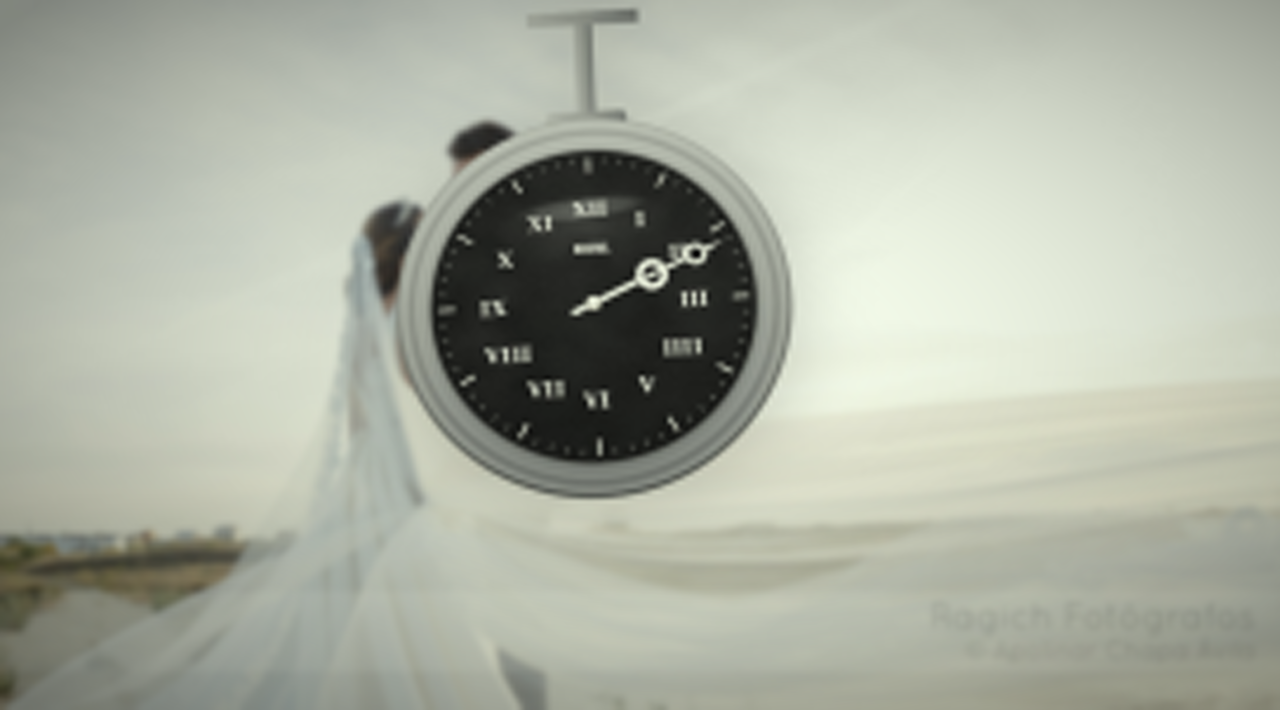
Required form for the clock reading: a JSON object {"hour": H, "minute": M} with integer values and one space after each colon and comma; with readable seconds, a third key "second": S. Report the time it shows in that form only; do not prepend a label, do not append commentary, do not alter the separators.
{"hour": 2, "minute": 11}
